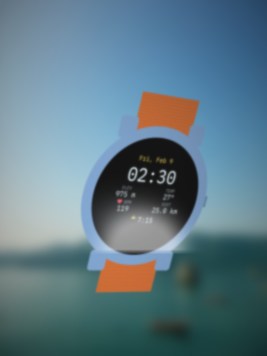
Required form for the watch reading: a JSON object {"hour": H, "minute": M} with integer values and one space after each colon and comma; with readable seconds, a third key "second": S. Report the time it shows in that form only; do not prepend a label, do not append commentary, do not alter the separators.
{"hour": 2, "minute": 30}
